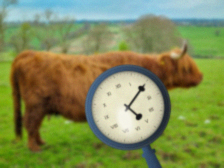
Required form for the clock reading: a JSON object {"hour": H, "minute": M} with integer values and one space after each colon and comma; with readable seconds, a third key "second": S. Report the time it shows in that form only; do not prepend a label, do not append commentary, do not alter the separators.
{"hour": 5, "minute": 10}
